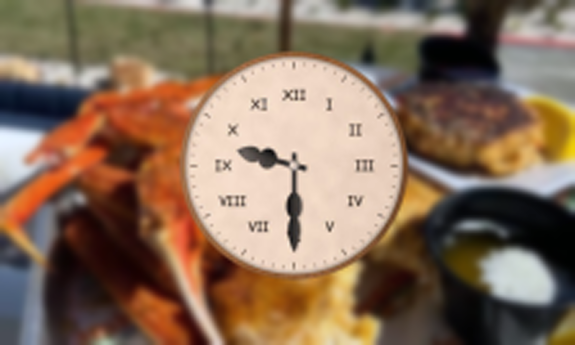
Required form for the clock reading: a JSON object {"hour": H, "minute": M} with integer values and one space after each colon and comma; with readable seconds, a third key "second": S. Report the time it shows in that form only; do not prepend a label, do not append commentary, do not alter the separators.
{"hour": 9, "minute": 30}
